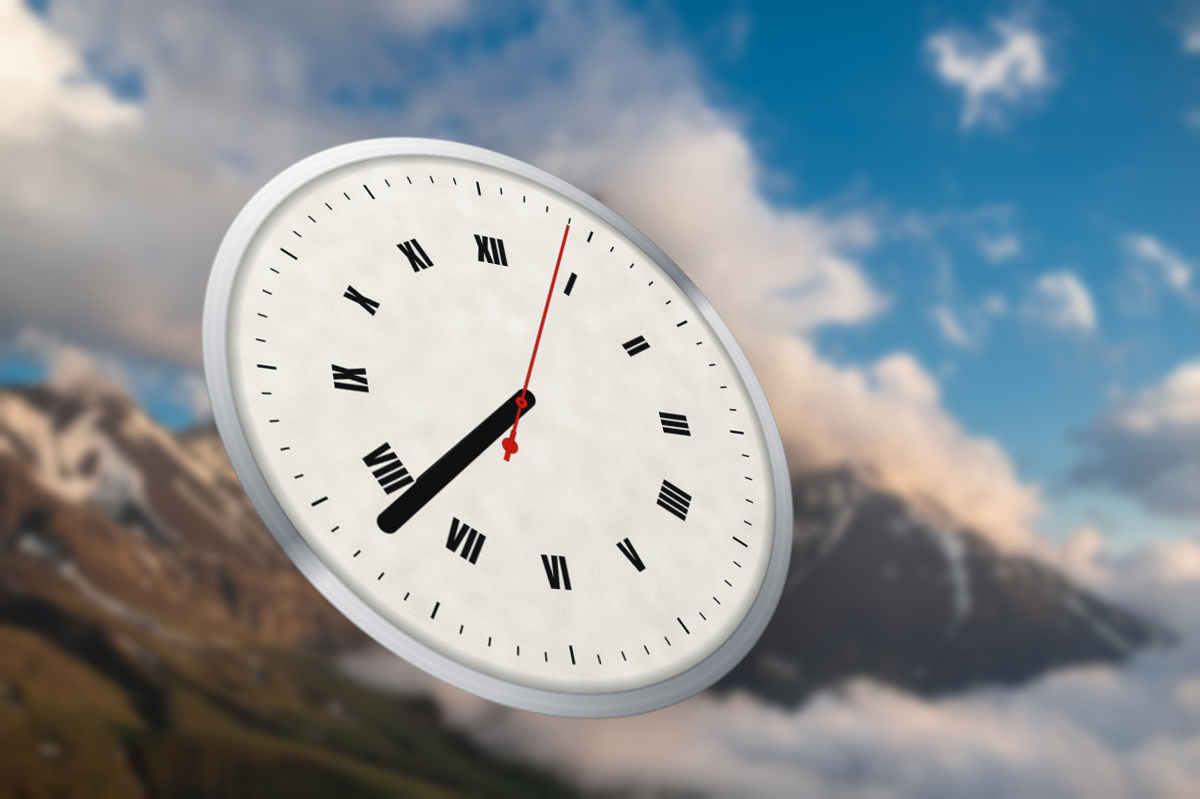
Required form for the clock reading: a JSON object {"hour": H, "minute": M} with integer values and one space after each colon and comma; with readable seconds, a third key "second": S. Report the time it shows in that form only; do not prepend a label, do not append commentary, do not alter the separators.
{"hour": 7, "minute": 38, "second": 4}
